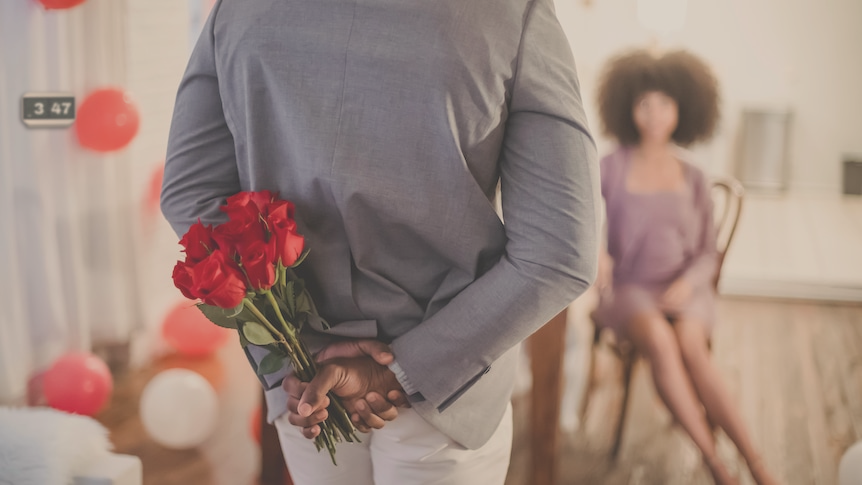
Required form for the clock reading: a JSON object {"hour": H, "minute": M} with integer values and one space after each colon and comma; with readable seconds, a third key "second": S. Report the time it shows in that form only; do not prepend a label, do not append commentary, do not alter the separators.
{"hour": 3, "minute": 47}
